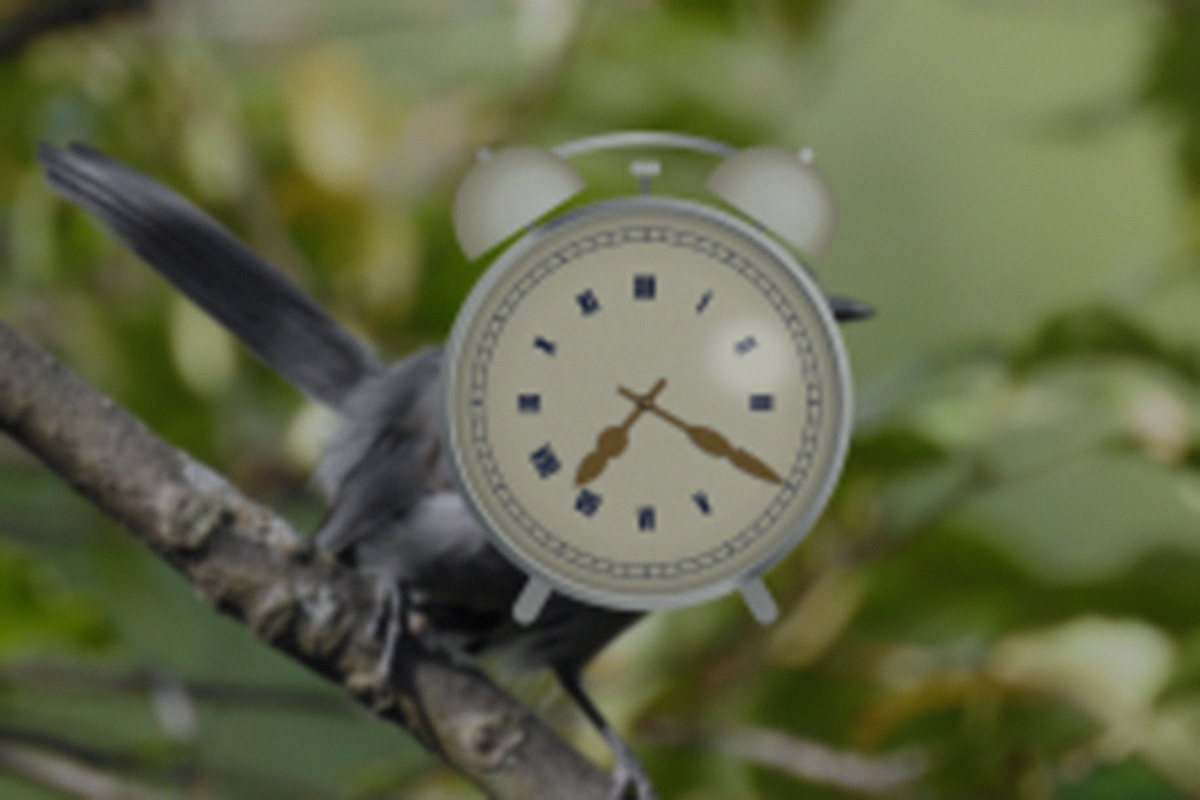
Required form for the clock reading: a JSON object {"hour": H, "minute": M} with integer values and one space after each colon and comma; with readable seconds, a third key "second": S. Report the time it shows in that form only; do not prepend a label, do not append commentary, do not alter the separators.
{"hour": 7, "minute": 20}
